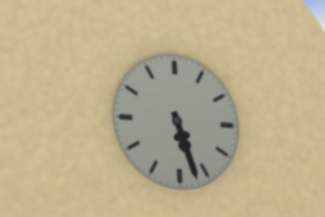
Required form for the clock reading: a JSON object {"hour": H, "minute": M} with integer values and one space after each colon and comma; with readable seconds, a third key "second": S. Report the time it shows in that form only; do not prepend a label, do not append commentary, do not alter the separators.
{"hour": 5, "minute": 27}
